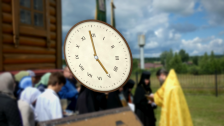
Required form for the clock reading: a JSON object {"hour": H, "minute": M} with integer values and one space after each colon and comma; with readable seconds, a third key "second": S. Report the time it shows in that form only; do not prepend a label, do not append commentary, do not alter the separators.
{"hour": 4, "minute": 59}
